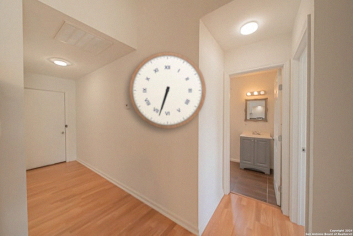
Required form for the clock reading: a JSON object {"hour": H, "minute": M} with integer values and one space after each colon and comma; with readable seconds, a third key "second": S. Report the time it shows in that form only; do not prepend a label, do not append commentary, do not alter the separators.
{"hour": 6, "minute": 33}
